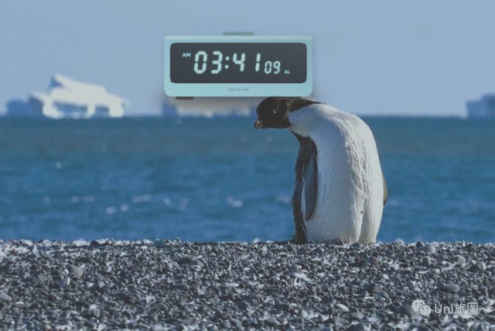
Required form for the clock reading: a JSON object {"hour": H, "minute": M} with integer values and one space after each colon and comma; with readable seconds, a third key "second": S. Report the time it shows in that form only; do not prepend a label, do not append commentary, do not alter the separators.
{"hour": 3, "minute": 41, "second": 9}
